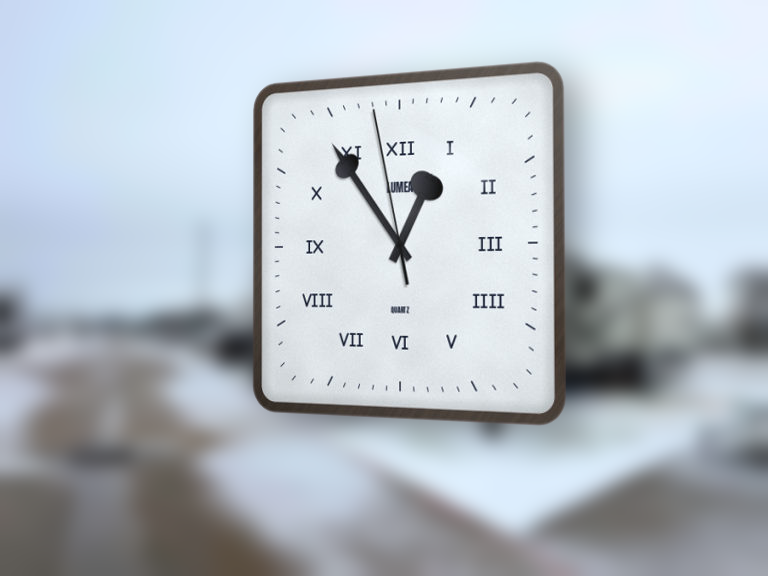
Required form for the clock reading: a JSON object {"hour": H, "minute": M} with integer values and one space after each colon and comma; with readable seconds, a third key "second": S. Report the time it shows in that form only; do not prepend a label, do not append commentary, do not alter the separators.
{"hour": 12, "minute": 53, "second": 58}
